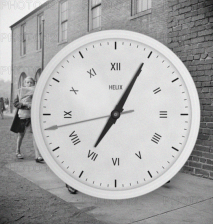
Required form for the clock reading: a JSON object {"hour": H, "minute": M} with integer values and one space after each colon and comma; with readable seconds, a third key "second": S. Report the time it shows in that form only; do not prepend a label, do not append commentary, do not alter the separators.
{"hour": 7, "minute": 4, "second": 43}
